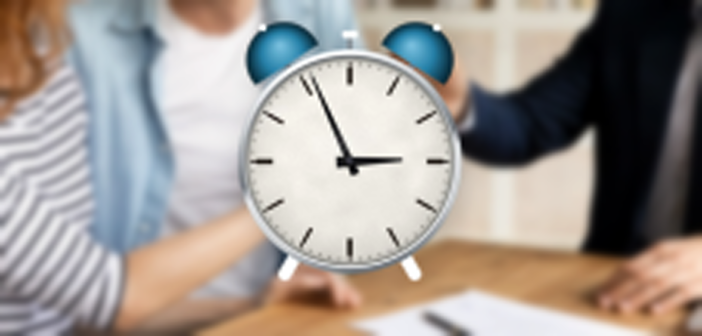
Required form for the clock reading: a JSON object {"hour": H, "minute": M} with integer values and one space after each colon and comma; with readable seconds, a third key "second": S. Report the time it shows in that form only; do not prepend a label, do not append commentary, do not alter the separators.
{"hour": 2, "minute": 56}
